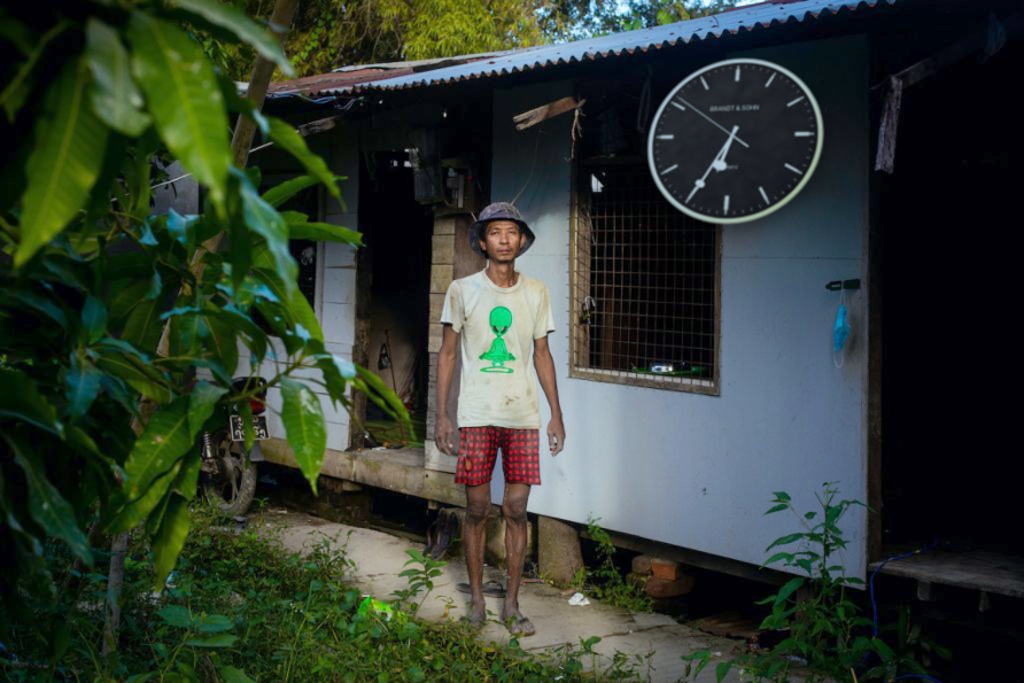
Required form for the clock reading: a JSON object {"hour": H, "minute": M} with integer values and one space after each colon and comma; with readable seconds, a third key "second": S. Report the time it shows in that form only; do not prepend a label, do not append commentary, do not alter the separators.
{"hour": 6, "minute": 34, "second": 51}
